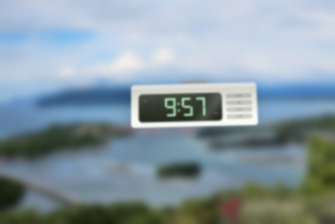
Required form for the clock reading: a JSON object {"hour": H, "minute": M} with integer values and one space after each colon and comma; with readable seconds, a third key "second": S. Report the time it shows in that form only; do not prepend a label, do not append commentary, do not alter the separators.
{"hour": 9, "minute": 57}
